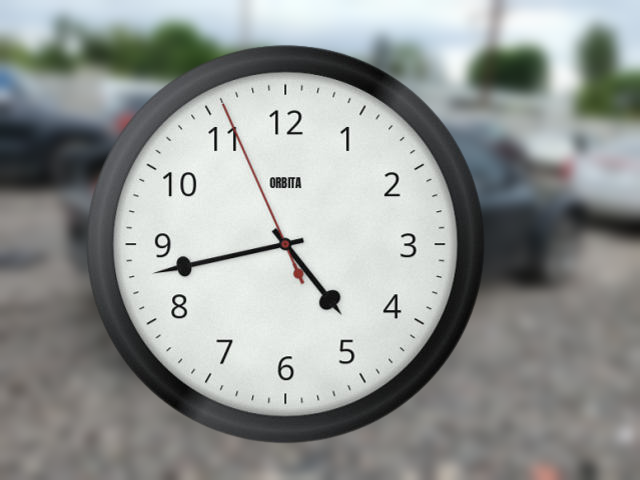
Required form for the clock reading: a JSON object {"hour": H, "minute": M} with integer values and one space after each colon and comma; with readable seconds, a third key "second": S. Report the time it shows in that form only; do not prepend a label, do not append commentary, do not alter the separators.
{"hour": 4, "minute": 42, "second": 56}
